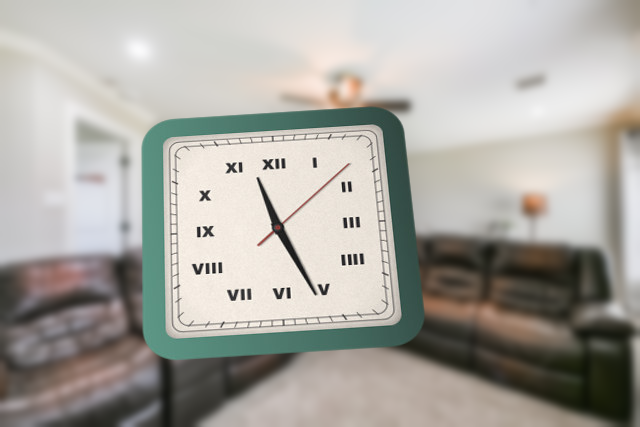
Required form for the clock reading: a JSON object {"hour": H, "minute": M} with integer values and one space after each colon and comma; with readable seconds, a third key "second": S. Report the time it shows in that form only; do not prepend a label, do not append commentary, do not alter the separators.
{"hour": 11, "minute": 26, "second": 8}
